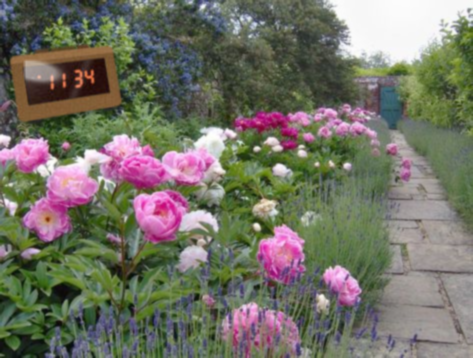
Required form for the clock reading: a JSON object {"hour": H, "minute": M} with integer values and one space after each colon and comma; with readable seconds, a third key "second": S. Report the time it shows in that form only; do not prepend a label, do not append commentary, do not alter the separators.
{"hour": 11, "minute": 34}
